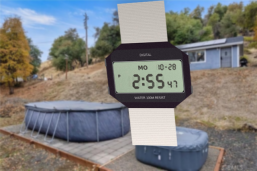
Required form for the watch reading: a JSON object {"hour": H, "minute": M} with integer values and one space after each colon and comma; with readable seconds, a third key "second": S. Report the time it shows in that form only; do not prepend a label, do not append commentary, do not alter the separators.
{"hour": 2, "minute": 55, "second": 47}
